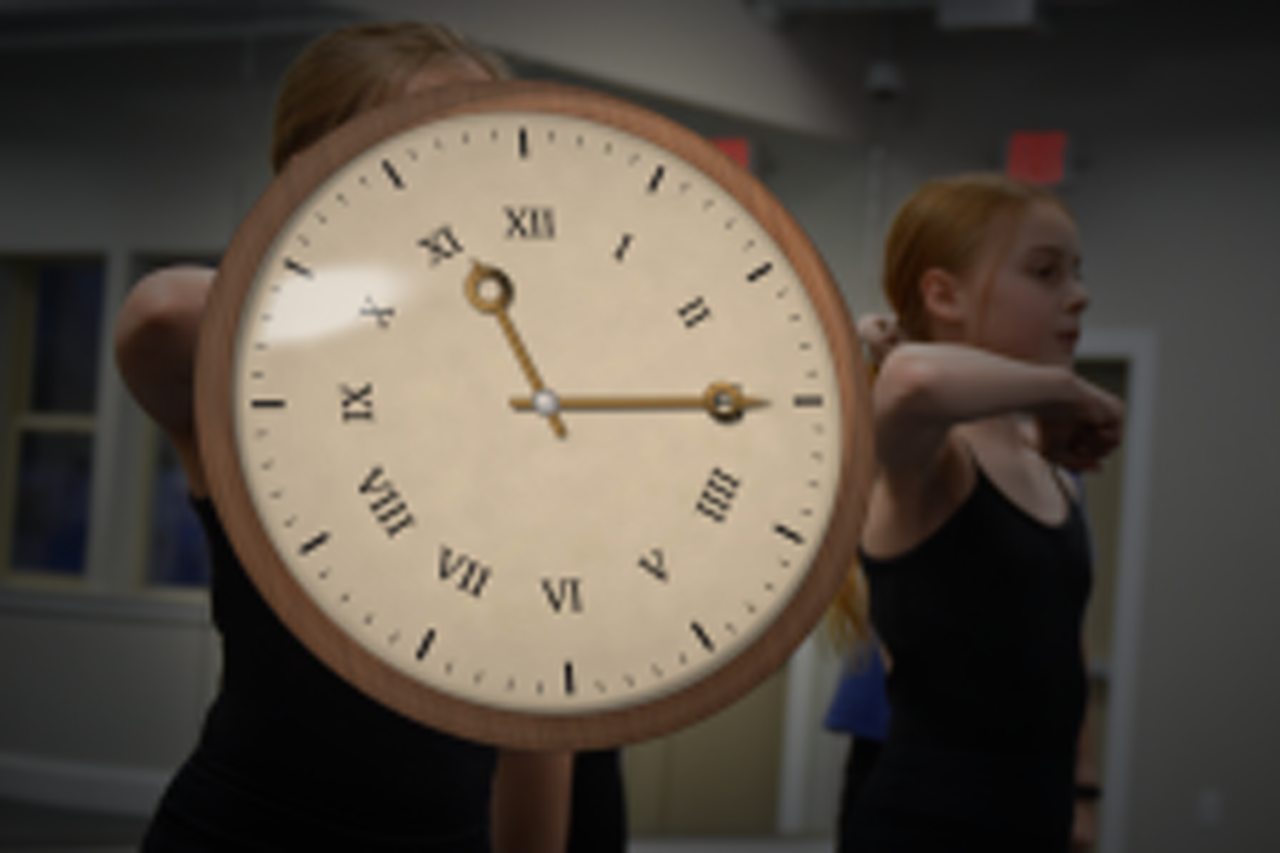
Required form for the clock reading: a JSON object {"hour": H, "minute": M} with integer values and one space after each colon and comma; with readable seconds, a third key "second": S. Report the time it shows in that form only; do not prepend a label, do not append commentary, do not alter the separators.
{"hour": 11, "minute": 15}
